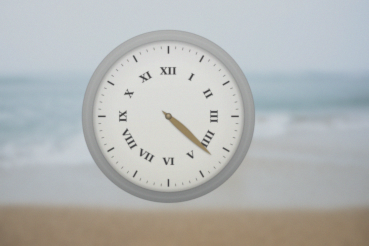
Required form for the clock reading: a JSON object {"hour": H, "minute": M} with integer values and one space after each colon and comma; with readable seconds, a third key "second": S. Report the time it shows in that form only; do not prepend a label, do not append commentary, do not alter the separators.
{"hour": 4, "minute": 22}
